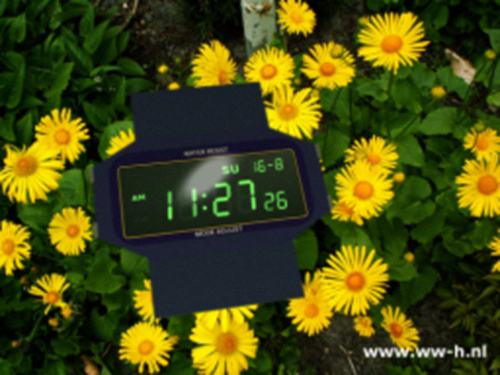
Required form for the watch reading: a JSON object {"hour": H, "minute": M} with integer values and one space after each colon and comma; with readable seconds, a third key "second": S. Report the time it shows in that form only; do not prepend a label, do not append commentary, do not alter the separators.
{"hour": 11, "minute": 27, "second": 26}
